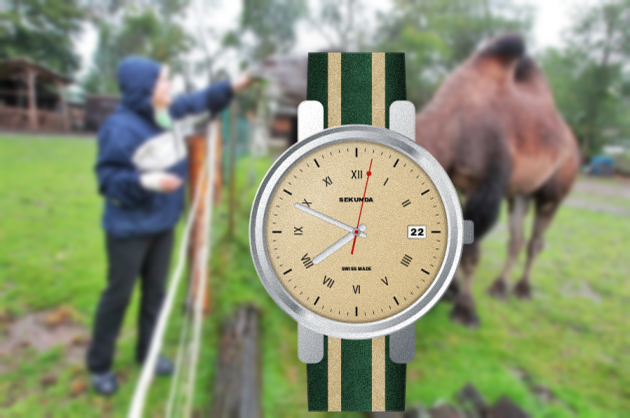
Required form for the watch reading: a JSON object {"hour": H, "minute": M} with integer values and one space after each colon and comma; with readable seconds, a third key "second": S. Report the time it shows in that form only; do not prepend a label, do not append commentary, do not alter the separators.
{"hour": 7, "minute": 49, "second": 2}
